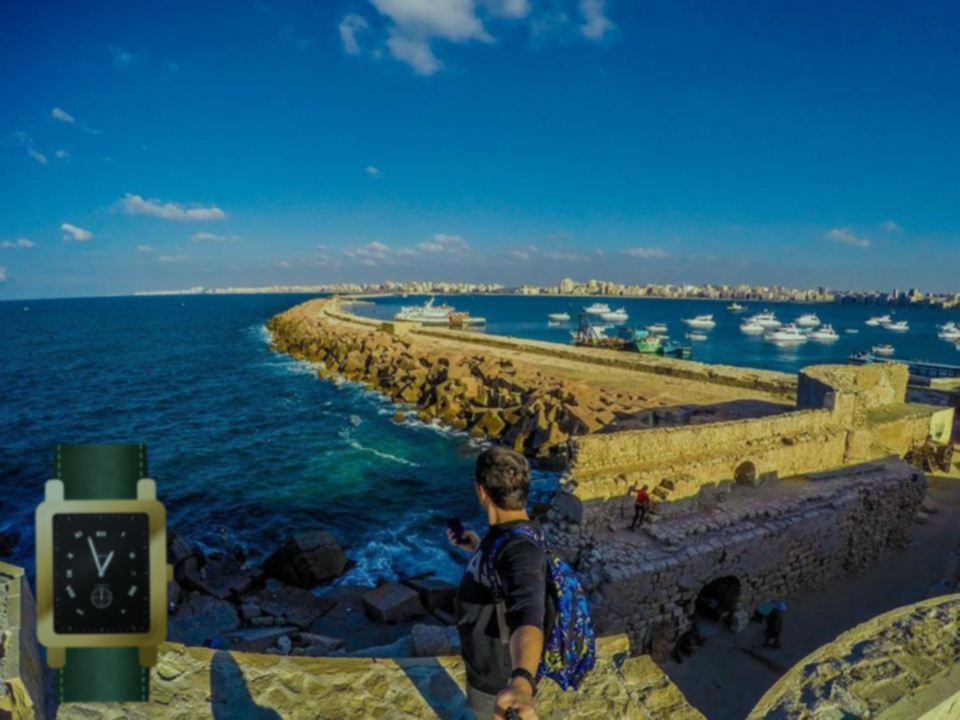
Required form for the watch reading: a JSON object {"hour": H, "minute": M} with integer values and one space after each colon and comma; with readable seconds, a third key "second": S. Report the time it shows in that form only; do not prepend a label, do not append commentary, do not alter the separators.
{"hour": 12, "minute": 57}
